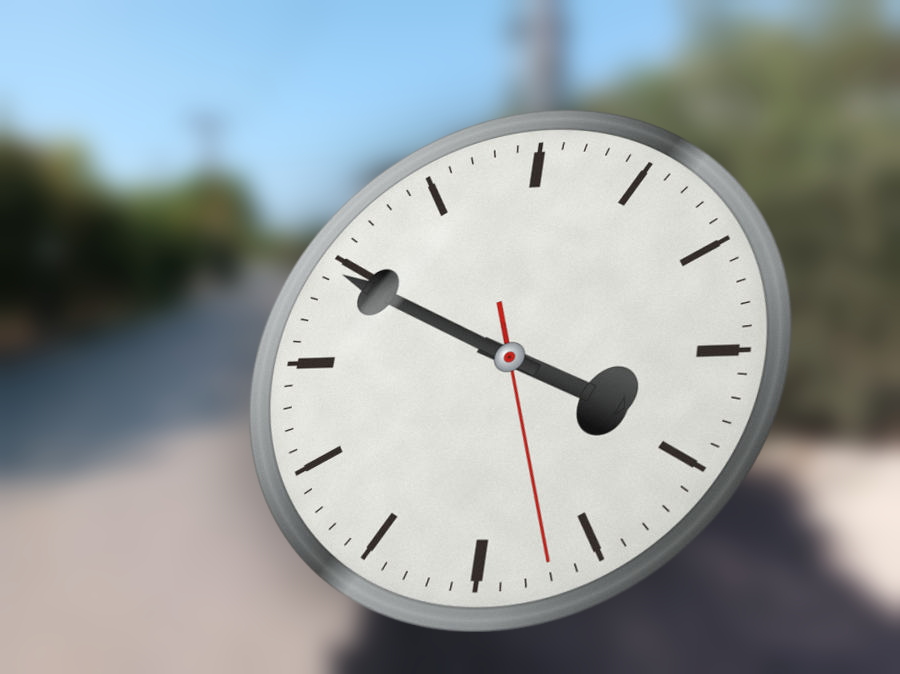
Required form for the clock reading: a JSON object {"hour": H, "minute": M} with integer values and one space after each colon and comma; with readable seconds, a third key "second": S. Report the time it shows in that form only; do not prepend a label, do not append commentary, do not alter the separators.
{"hour": 3, "minute": 49, "second": 27}
